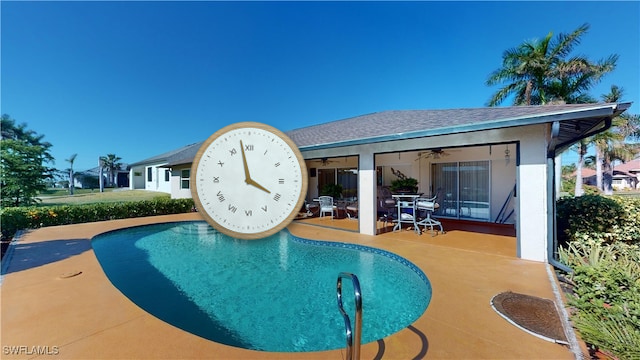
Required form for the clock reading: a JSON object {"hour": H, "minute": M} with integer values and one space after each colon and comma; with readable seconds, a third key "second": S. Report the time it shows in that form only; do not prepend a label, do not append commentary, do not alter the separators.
{"hour": 3, "minute": 58}
